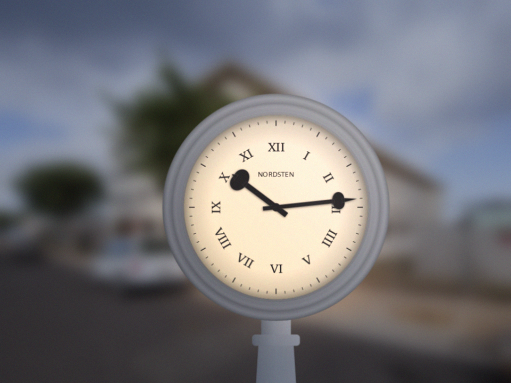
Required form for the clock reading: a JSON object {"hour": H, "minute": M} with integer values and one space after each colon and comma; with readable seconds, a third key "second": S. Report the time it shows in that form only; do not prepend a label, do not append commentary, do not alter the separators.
{"hour": 10, "minute": 14}
